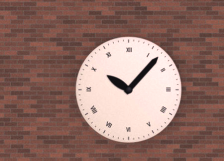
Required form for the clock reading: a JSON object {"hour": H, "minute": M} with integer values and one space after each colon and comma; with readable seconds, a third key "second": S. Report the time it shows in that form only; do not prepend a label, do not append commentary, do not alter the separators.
{"hour": 10, "minute": 7}
